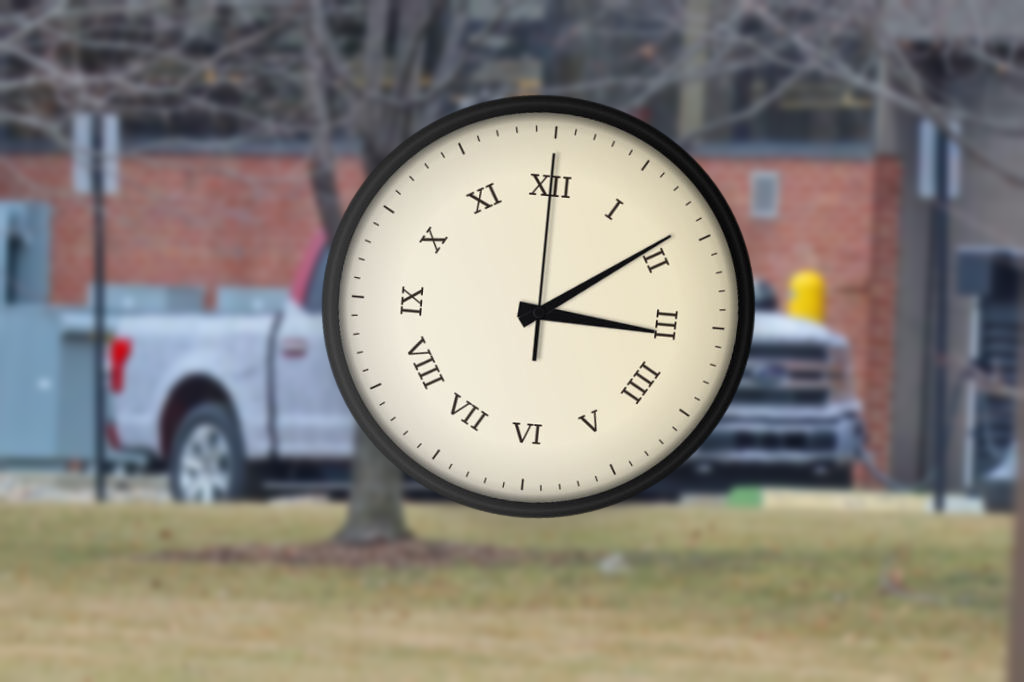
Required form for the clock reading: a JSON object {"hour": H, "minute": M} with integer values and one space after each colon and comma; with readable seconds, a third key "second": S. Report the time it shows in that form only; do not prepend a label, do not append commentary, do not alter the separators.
{"hour": 3, "minute": 9, "second": 0}
